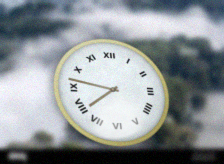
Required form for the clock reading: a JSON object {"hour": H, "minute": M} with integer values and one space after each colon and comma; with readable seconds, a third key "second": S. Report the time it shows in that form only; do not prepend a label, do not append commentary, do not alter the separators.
{"hour": 7, "minute": 47}
